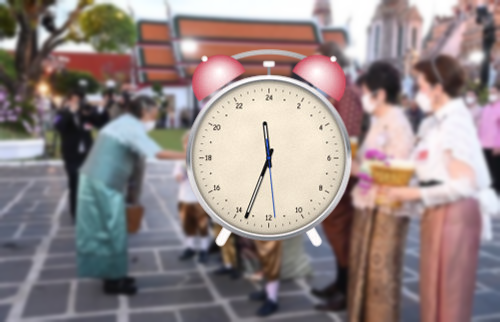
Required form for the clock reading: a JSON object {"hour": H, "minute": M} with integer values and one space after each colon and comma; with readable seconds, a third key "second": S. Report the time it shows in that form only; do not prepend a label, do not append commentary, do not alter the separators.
{"hour": 23, "minute": 33, "second": 29}
